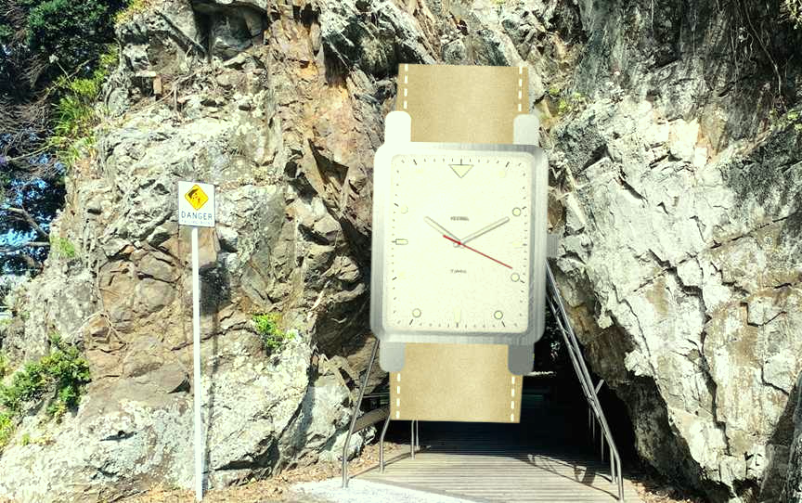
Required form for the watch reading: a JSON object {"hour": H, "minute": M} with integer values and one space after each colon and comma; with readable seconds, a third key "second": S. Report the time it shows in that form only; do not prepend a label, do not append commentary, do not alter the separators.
{"hour": 10, "minute": 10, "second": 19}
